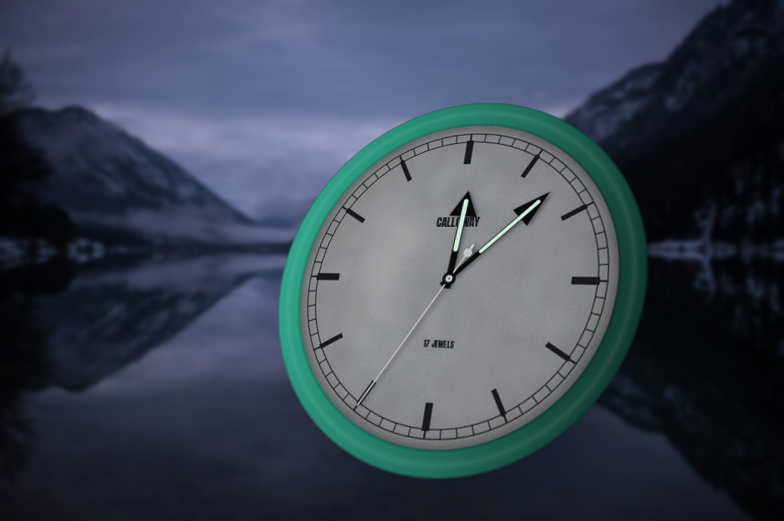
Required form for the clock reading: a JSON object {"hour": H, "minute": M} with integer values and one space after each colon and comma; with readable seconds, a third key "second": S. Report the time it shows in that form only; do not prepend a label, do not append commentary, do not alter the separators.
{"hour": 12, "minute": 7, "second": 35}
